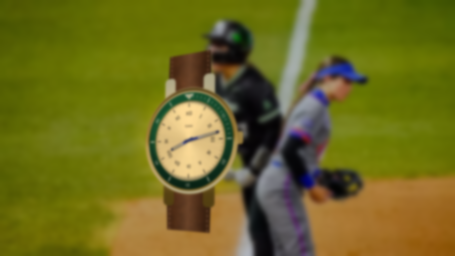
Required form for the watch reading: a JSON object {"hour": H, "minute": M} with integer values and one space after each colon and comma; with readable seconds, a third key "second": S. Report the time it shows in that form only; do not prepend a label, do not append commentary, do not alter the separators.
{"hour": 8, "minute": 13}
